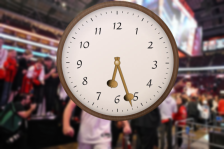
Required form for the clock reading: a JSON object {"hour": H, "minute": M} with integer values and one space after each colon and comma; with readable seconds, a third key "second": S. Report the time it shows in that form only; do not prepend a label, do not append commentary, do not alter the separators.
{"hour": 6, "minute": 27}
